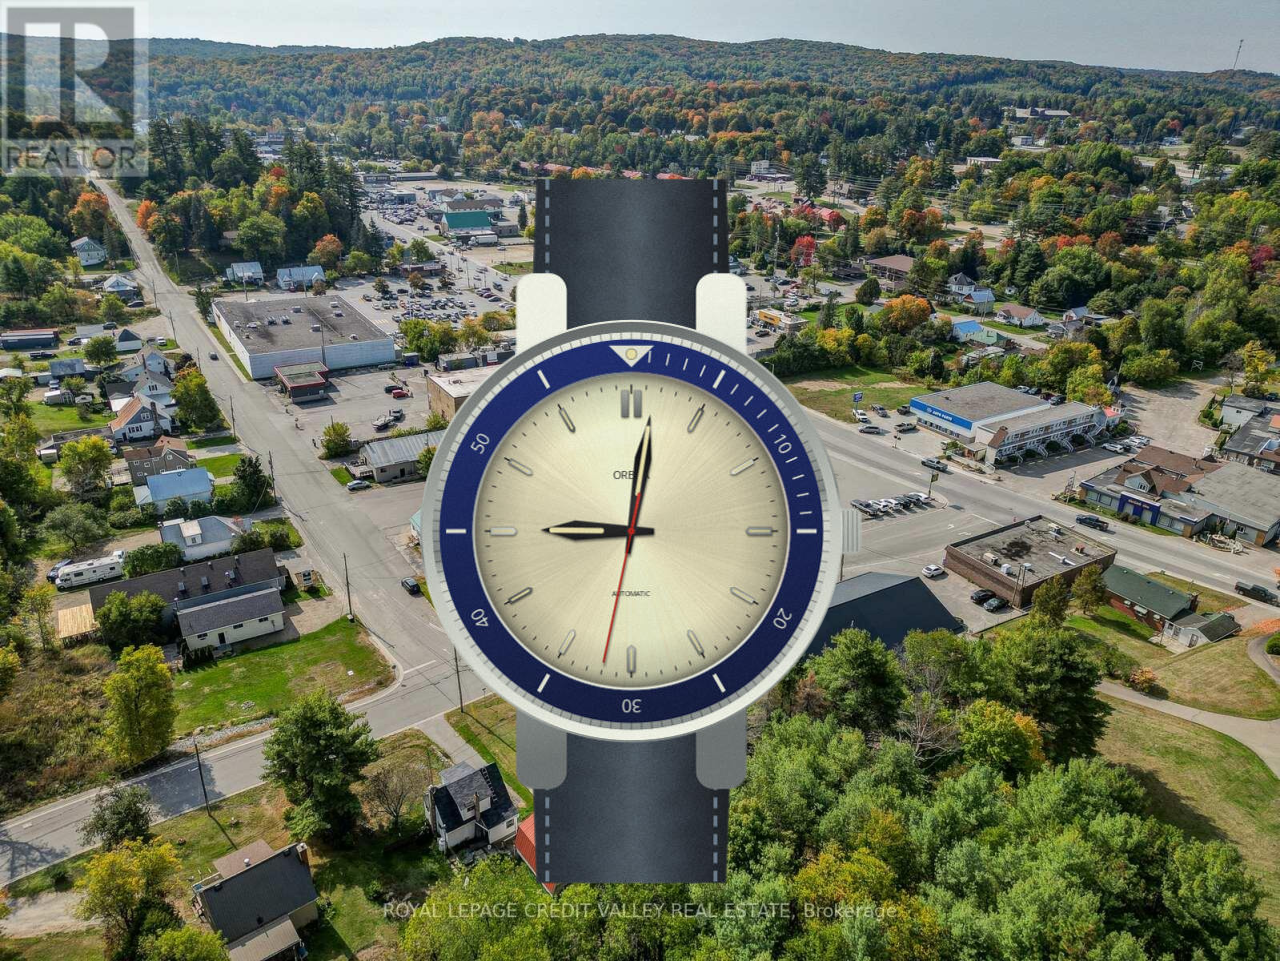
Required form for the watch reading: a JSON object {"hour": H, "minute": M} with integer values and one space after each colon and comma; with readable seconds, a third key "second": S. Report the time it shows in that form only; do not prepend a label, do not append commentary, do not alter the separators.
{"hour": 9, "minute": 1, "second": 32}
